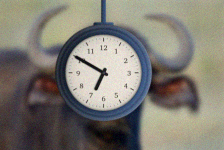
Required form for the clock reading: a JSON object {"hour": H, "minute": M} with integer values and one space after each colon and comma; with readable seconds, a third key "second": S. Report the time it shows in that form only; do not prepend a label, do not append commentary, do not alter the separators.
{"hour": 6, "minute": 50}
